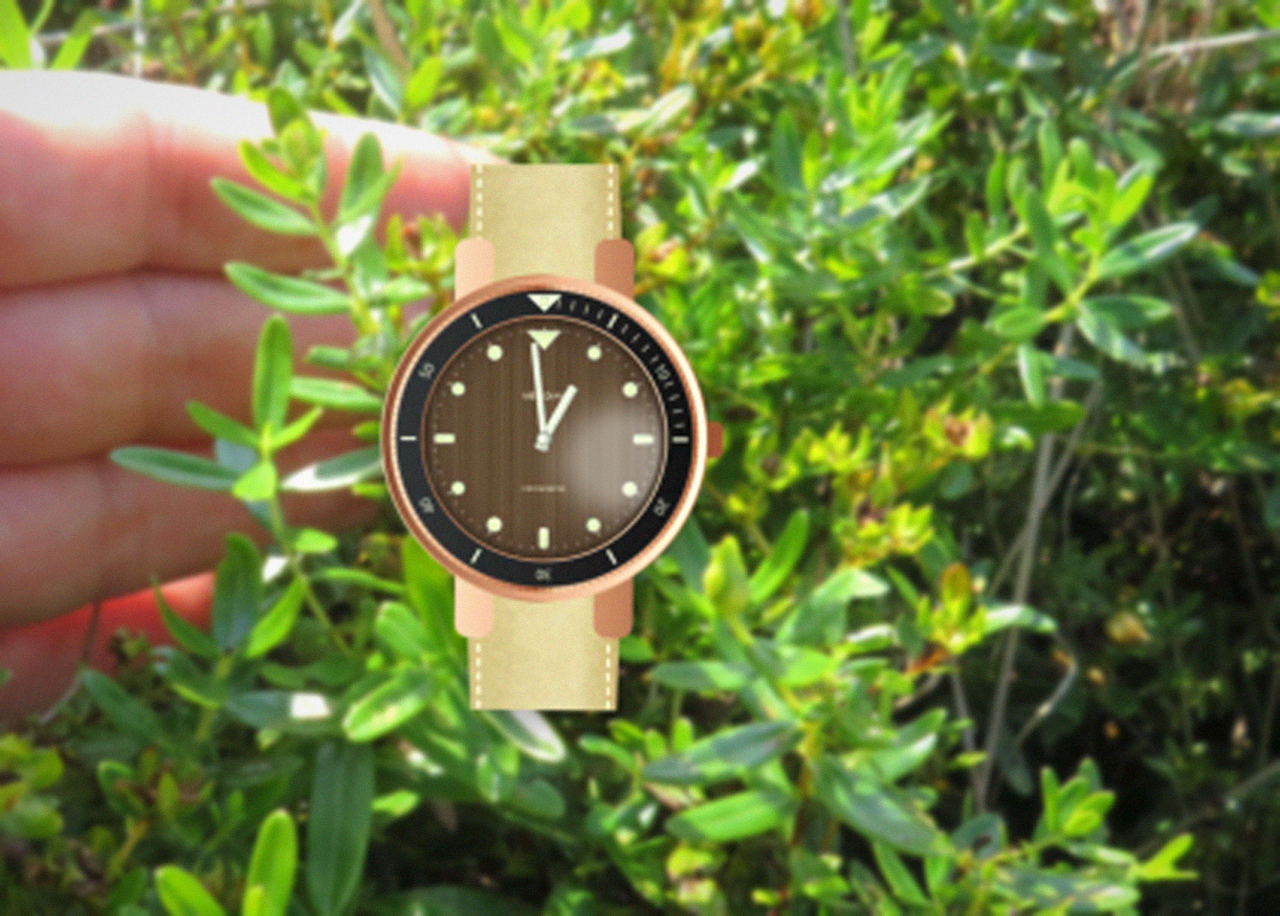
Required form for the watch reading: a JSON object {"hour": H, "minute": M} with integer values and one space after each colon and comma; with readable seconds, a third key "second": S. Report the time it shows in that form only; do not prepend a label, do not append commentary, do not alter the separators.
{"hour": 12, "minute": 59}
